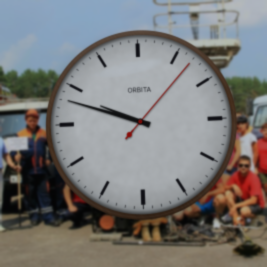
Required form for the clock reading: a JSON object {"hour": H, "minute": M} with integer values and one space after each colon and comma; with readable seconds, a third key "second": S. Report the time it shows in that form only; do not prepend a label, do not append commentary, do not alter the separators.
{"hour": 9, "minute": 48, "second": 7}
